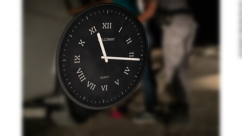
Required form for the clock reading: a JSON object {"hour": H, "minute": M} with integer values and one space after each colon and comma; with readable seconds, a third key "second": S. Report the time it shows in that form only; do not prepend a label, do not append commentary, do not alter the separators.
{"hour": 11, "minute": 16}
